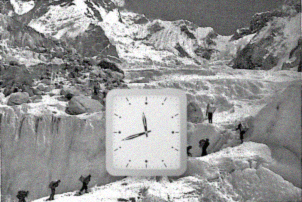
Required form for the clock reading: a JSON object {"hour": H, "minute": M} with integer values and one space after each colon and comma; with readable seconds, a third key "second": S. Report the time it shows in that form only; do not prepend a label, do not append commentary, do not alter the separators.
{"hour": 11, "minute": 42}
